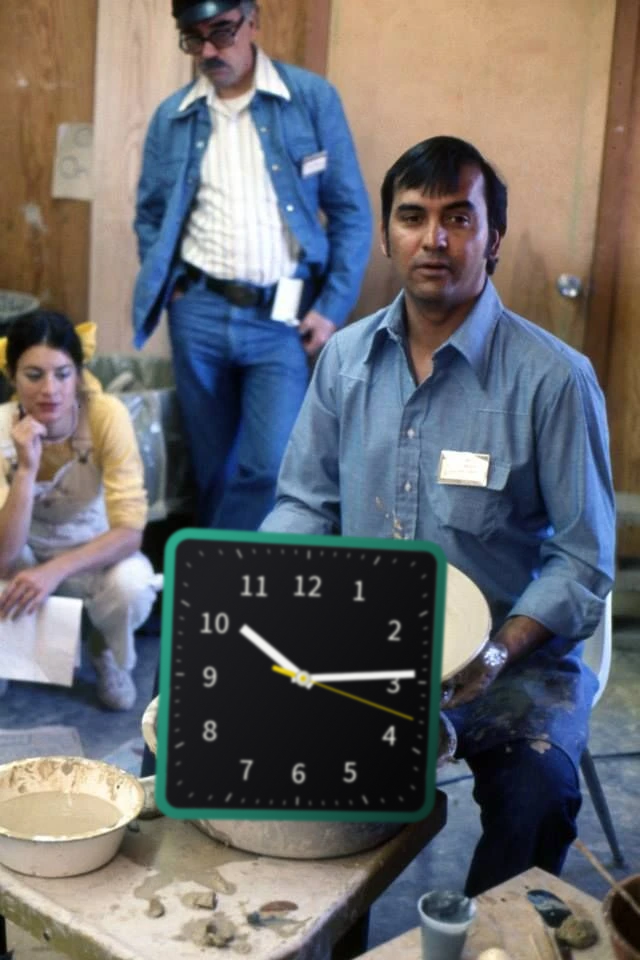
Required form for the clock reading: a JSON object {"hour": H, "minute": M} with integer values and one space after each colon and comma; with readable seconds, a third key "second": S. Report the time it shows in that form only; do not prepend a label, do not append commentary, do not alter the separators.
{"hour": 10, "minute": 14, "second": 18}
